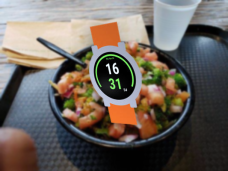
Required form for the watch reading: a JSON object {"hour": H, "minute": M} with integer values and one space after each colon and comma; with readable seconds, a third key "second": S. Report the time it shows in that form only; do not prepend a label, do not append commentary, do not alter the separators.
{"hour": 16, "minute": 31}
